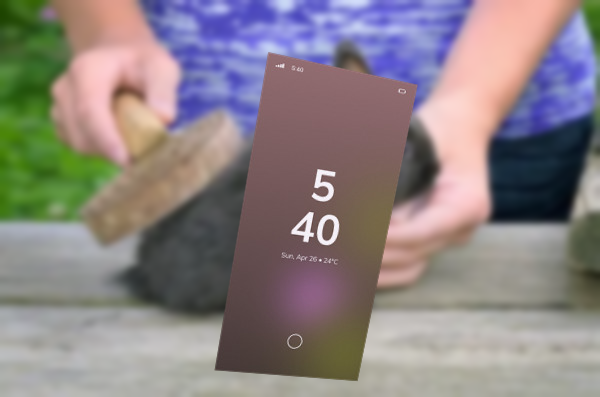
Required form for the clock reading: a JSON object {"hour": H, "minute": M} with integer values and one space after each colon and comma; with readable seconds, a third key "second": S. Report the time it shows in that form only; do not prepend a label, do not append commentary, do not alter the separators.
{"hour": 5, "minute": 40}
